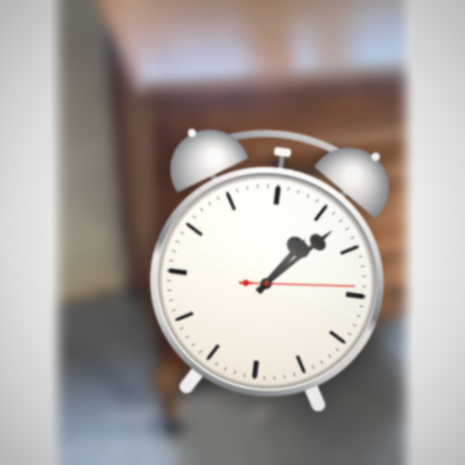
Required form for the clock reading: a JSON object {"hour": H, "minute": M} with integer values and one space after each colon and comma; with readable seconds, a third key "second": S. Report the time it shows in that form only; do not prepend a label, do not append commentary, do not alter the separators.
{"hour": 1, "minute": 7, "second": 14}
